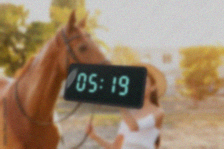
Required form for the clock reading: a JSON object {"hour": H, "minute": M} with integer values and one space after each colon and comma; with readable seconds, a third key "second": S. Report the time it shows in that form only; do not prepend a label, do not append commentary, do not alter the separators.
{"hour": 5, "minute": 19}
